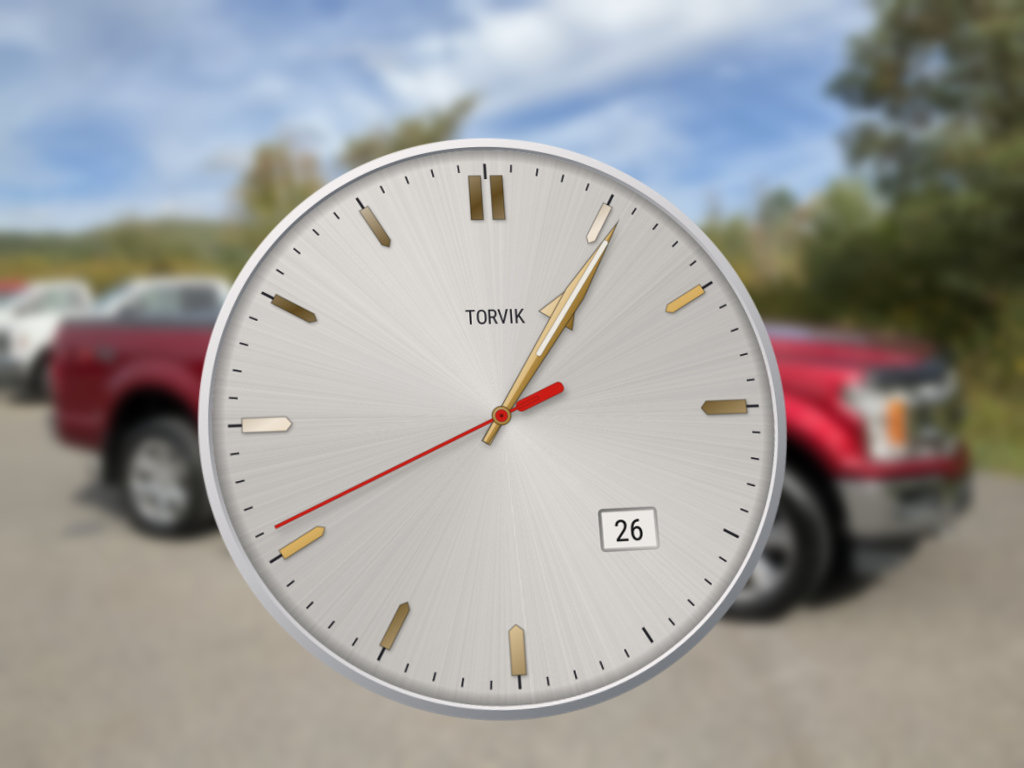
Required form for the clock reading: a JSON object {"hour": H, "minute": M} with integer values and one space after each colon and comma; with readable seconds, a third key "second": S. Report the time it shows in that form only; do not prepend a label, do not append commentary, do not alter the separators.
{"hour": 1, "minute": 5, "second": 41}
